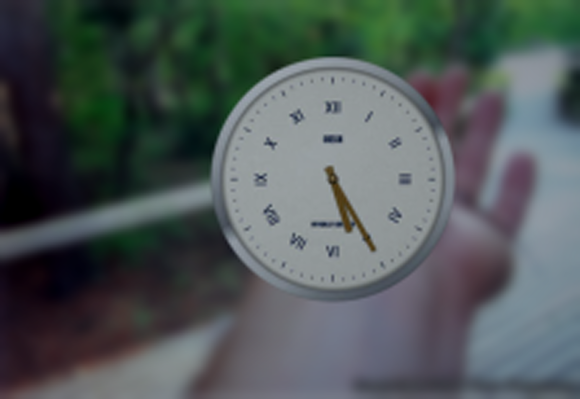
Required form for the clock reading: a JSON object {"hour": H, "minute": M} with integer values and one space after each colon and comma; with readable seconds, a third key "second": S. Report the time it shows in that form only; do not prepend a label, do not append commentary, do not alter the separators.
{"hour": 5, "minute": 25}
